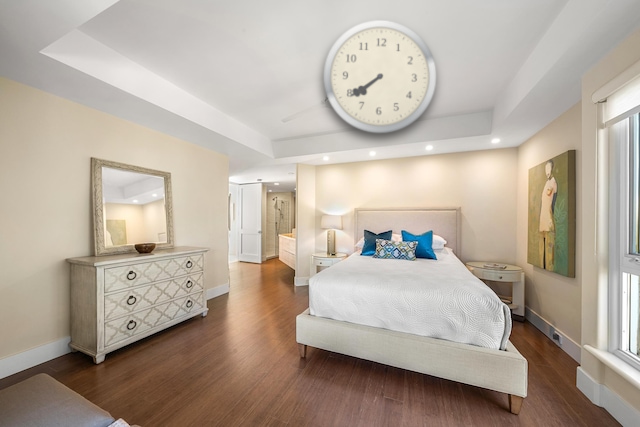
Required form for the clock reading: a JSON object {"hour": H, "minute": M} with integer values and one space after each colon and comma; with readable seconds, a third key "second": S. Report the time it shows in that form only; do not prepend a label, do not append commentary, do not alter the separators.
{"hour": 7, "minute": 39}
